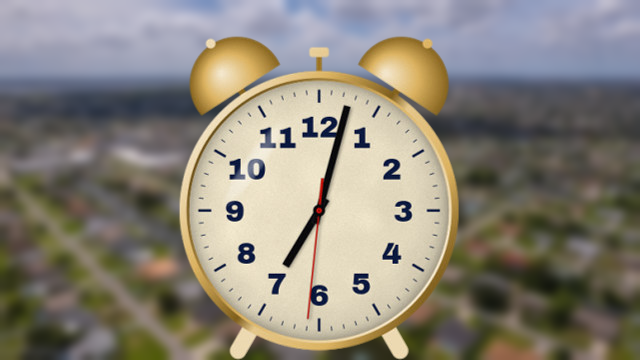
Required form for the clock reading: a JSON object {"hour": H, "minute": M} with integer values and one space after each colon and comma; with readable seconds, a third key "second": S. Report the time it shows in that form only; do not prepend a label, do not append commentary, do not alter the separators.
{"hour": 7, "minute": 2, "second": 31}
